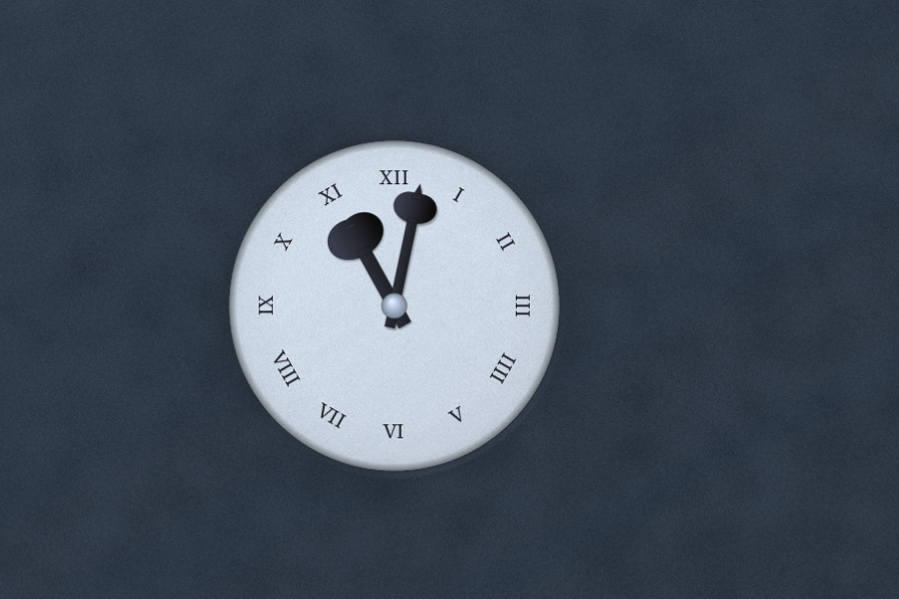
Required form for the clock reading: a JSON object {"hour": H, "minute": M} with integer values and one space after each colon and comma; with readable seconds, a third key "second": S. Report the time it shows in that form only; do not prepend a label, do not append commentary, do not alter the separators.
{"hour": 11, "minute": 2}
